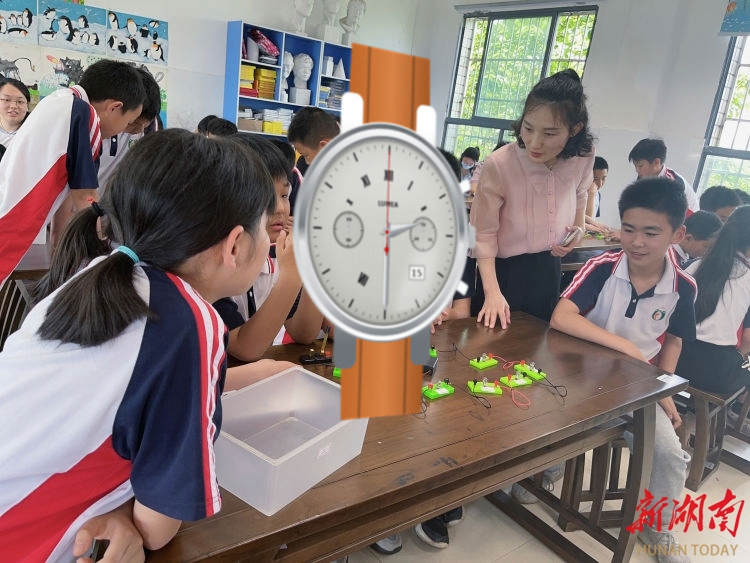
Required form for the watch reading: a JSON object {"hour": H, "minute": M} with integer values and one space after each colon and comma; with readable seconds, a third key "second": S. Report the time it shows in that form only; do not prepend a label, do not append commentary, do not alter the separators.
{"hour": 2, "minute": 30}
